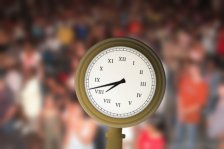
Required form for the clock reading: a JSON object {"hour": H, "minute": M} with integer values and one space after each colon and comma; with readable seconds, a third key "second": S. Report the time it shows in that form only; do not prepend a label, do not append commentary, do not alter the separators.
{"hour": 7, "minute": 42}
